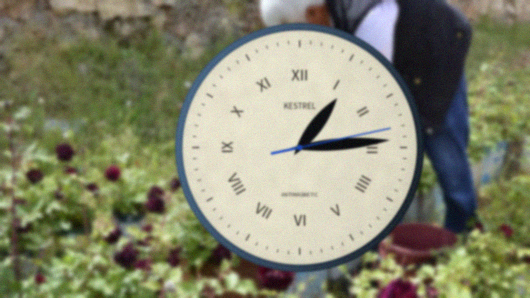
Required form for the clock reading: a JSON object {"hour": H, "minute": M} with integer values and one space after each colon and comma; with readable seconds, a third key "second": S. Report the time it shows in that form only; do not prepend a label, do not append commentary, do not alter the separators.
{"hour": 1, "minute": 14, "second": 13}
